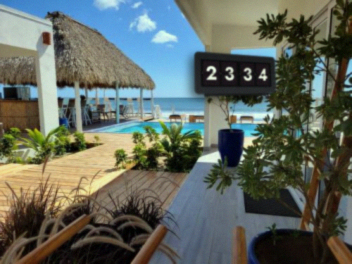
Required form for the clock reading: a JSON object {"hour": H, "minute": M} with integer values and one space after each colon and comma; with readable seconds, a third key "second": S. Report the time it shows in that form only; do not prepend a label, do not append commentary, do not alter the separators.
{"hour": 23, "minute": 34}
